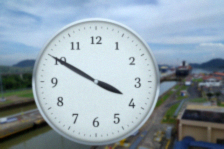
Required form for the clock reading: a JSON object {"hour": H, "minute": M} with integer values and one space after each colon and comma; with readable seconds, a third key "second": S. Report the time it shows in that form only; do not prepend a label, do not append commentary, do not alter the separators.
{"hour": 3, "minute": 50}
